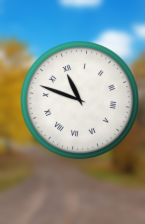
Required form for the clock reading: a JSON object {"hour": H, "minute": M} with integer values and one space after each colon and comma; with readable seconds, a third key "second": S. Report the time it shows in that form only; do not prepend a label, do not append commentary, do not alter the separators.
{"hour": 11, "minute": 52}
